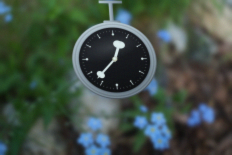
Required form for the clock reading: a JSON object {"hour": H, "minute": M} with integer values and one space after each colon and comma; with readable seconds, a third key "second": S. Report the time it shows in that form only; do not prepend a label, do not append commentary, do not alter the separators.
{"hour": 12, "minute": 37}
